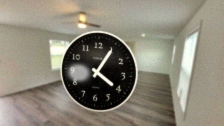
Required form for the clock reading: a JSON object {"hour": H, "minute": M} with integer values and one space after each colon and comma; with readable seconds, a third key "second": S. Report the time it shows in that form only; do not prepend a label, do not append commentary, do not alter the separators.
{"hour": 4, "minute": 5}
